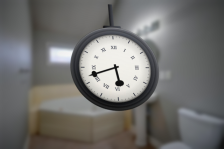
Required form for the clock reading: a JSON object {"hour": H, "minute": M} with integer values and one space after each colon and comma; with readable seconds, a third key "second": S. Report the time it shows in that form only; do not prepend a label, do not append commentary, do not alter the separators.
{"hour": 5, "minute": 42}
